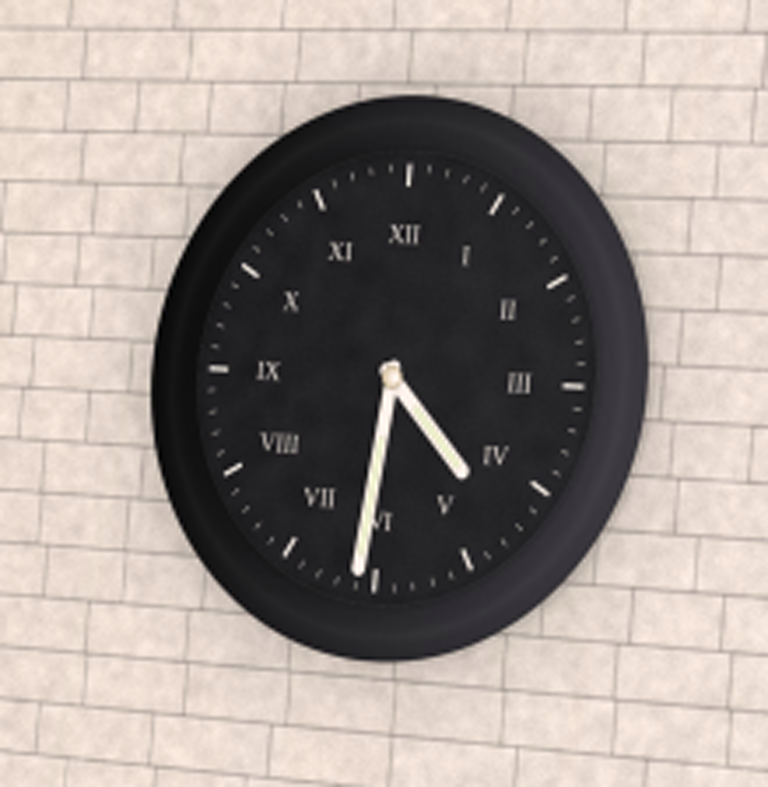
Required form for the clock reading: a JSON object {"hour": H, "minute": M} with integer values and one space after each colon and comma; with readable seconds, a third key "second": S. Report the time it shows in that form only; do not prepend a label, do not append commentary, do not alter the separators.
{"hour": 4, "minute": 31}
